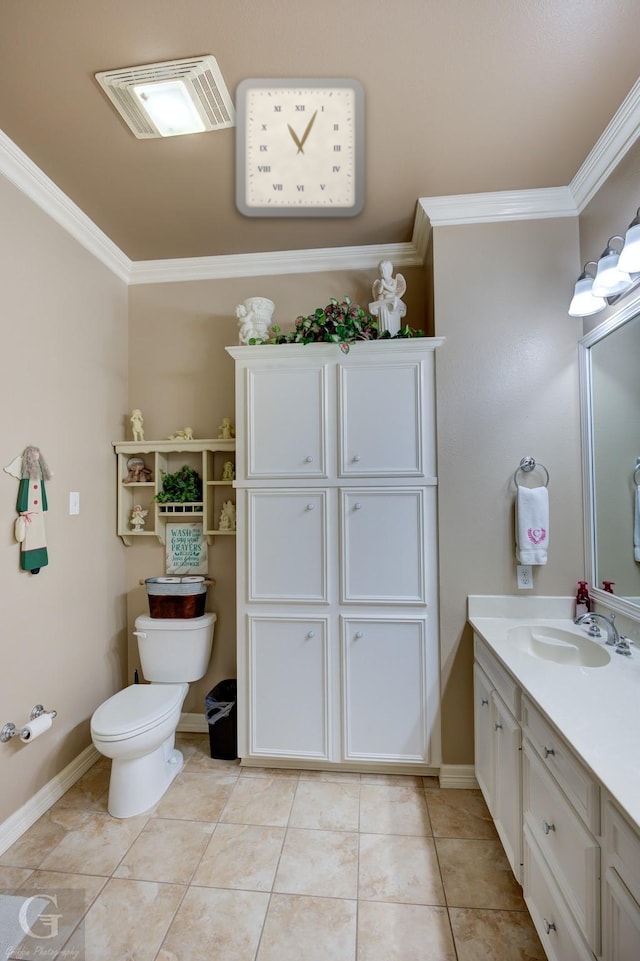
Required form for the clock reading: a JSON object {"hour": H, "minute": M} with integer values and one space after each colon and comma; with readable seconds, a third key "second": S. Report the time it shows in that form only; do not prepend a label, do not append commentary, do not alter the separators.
{"hour": 11, "minute": 4}
